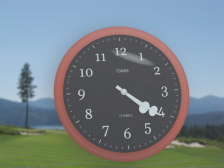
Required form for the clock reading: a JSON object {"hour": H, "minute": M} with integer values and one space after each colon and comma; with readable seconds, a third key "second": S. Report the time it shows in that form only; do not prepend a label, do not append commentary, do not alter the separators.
{"hour": 4, "minute": 21}
